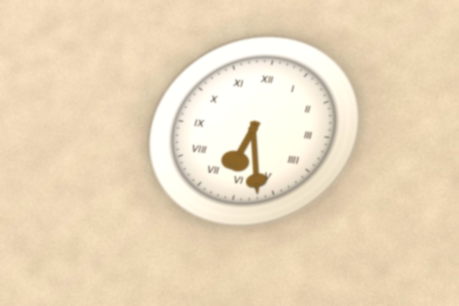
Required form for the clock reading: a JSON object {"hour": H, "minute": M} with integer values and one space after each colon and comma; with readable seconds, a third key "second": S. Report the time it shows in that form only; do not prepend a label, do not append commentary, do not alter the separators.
{"hour": 6, "minute": 27}
